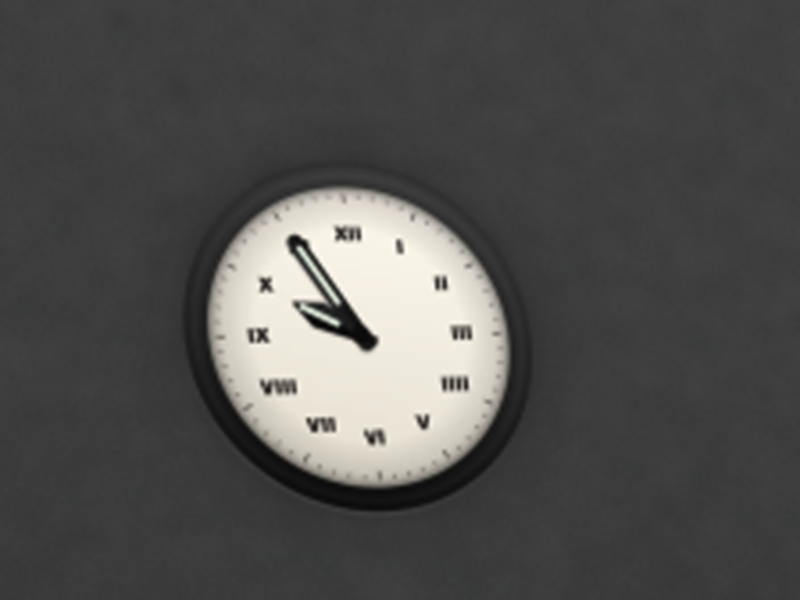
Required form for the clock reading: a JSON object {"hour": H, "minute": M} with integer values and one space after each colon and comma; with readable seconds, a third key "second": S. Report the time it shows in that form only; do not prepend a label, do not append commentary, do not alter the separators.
{"hour": 9, "minute": 55}
